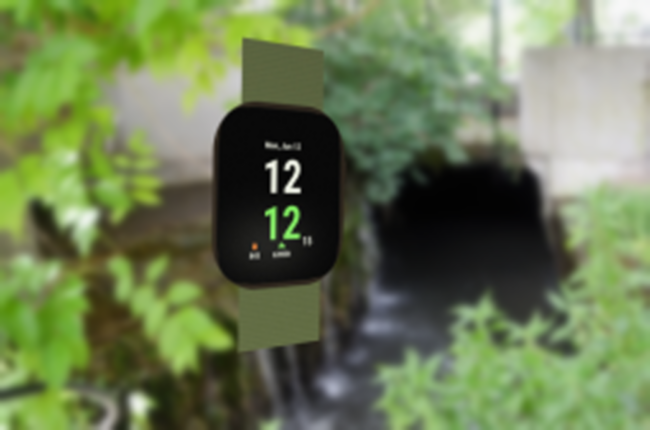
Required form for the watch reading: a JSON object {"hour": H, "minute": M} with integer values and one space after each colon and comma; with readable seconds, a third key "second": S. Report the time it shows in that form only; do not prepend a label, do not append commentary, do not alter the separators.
{"hour": 12, "minute": 12}
